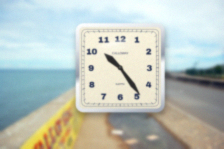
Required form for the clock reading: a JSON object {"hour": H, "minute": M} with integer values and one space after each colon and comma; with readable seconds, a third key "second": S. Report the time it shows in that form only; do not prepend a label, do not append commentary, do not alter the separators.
{"hour": 10, "minute": 24}
